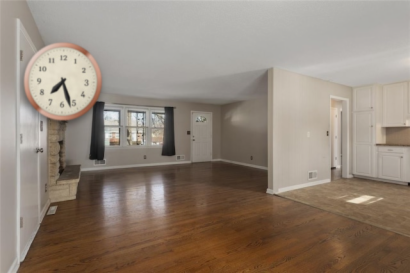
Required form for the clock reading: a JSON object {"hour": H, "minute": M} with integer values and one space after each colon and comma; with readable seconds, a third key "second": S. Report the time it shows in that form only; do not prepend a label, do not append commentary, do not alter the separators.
{"hour": 7, "minute": 27}
